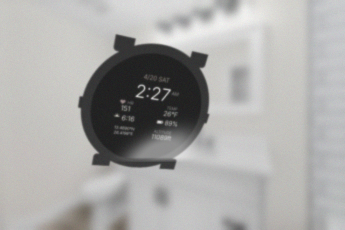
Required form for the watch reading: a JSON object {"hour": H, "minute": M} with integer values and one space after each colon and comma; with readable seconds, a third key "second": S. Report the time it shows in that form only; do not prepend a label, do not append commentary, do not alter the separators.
{"hour": 2, "minute": 27}
